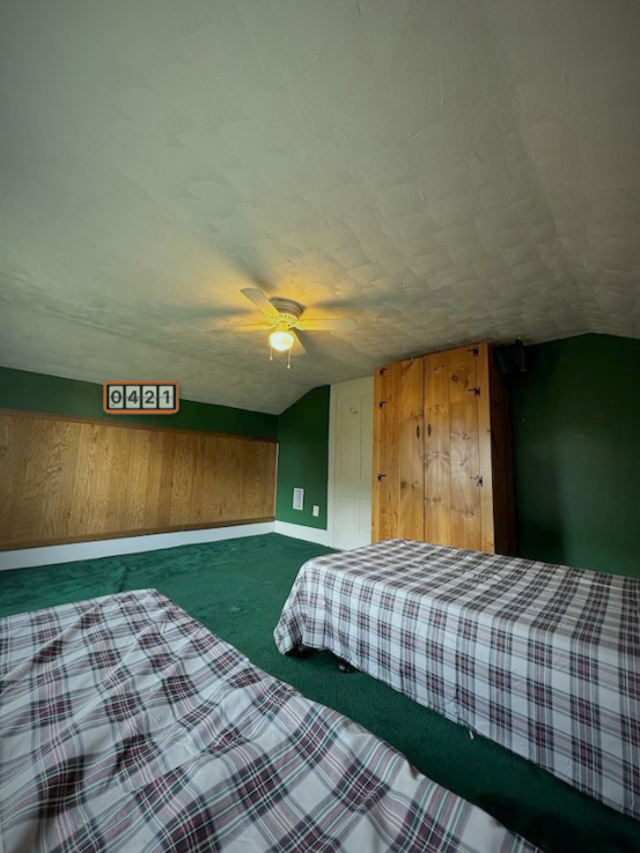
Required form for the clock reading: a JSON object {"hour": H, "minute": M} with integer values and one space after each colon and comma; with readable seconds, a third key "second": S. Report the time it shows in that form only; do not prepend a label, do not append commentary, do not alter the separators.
{"hour": 4, "minute": 21}
